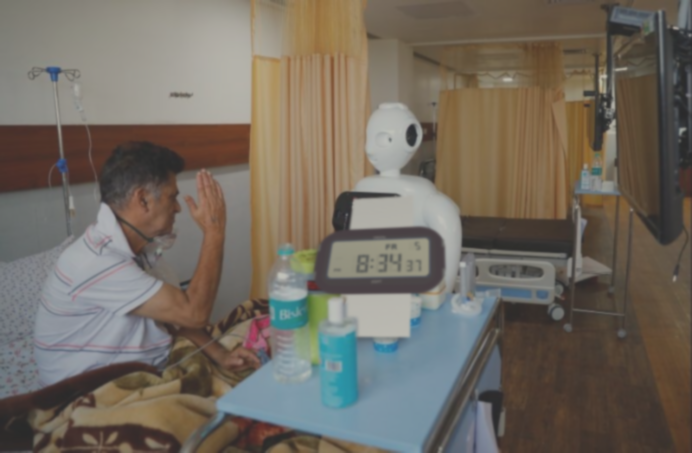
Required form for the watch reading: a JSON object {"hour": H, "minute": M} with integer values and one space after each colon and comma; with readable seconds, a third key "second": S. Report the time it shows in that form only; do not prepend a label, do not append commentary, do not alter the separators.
{"hour": 8, "minute": 34, "second": 37}
